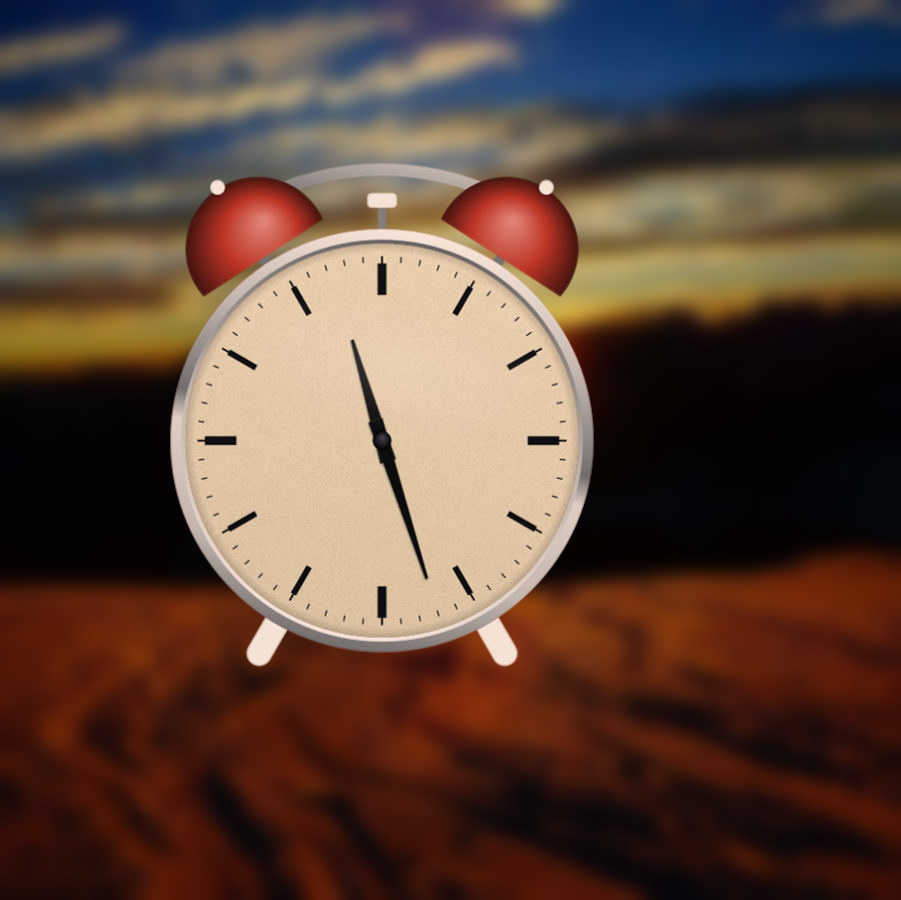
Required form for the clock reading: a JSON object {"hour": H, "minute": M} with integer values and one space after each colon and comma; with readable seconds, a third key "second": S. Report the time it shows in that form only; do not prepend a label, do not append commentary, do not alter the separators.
{"hour": 11, "minute": 27}
